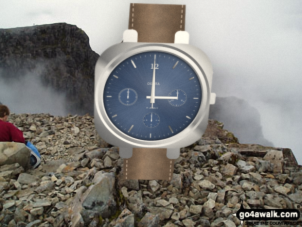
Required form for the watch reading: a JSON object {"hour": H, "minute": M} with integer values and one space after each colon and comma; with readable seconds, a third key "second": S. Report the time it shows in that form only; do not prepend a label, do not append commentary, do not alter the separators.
{"hour": 3, "minute": 0}
